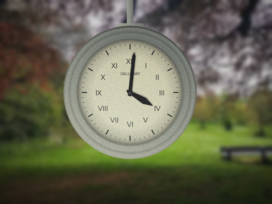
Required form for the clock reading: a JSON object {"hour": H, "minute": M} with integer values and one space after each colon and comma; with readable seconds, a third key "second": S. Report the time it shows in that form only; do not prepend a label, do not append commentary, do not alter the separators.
{"hour": 4, "minute": 1}
